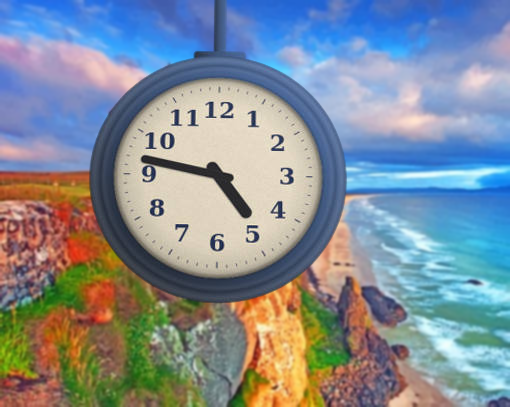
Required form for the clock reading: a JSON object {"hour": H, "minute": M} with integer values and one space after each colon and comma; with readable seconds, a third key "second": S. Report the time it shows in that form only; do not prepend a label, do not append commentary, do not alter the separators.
{"hour": 4, "minute": 47}
